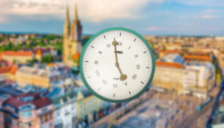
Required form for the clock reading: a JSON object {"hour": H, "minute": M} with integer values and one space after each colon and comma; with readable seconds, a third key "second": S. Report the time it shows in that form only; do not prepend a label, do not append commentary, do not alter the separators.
{"hour": 4, "minute": 58}
